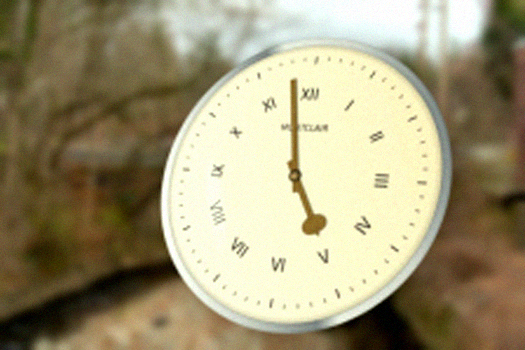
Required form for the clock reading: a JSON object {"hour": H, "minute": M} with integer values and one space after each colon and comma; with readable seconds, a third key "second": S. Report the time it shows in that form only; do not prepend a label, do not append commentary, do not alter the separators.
{"hour": 4, "minute": 58}
